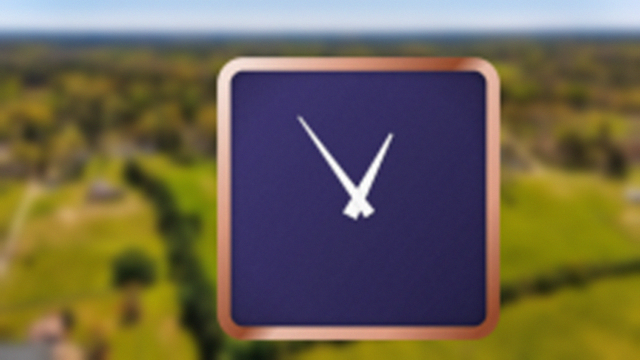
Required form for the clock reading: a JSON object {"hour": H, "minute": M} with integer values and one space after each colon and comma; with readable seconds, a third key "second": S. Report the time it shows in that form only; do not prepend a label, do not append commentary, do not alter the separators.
{"hour": 12, "minute": 54}
